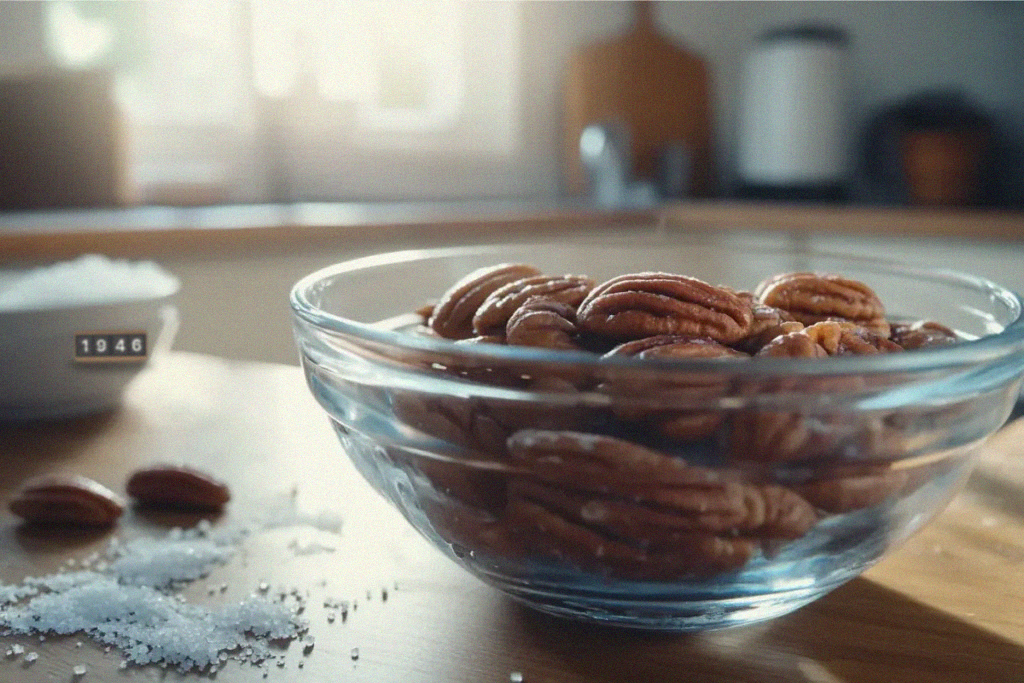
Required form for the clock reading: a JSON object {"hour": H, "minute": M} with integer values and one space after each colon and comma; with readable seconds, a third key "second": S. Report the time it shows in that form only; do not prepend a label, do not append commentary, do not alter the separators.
{"hour": 19, "minute": 46}
